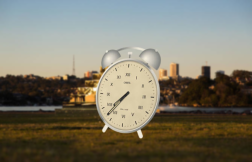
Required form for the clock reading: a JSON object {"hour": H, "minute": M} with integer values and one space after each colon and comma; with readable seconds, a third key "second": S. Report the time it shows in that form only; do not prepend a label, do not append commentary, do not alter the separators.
{"hour": 7, "minute": 37}
